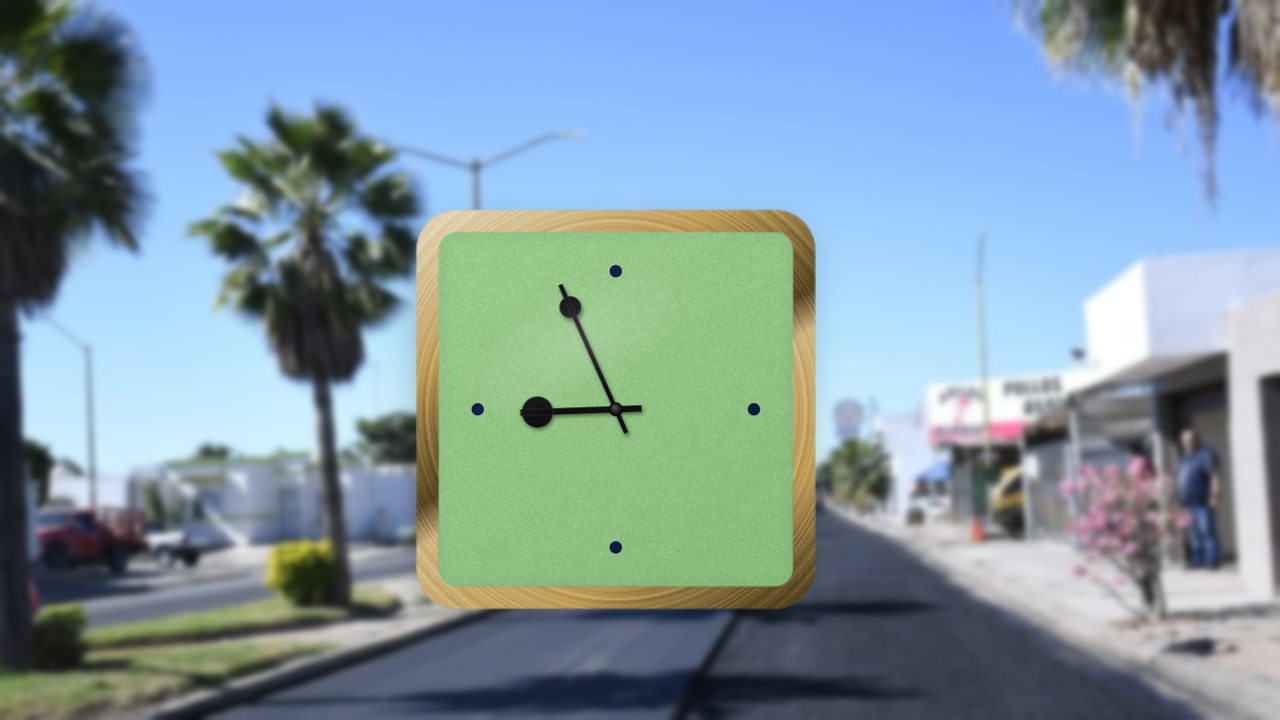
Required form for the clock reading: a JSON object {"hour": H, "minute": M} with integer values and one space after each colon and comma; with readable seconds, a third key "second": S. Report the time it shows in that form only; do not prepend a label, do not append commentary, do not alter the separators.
{"hour": 8, "minute": 56}
